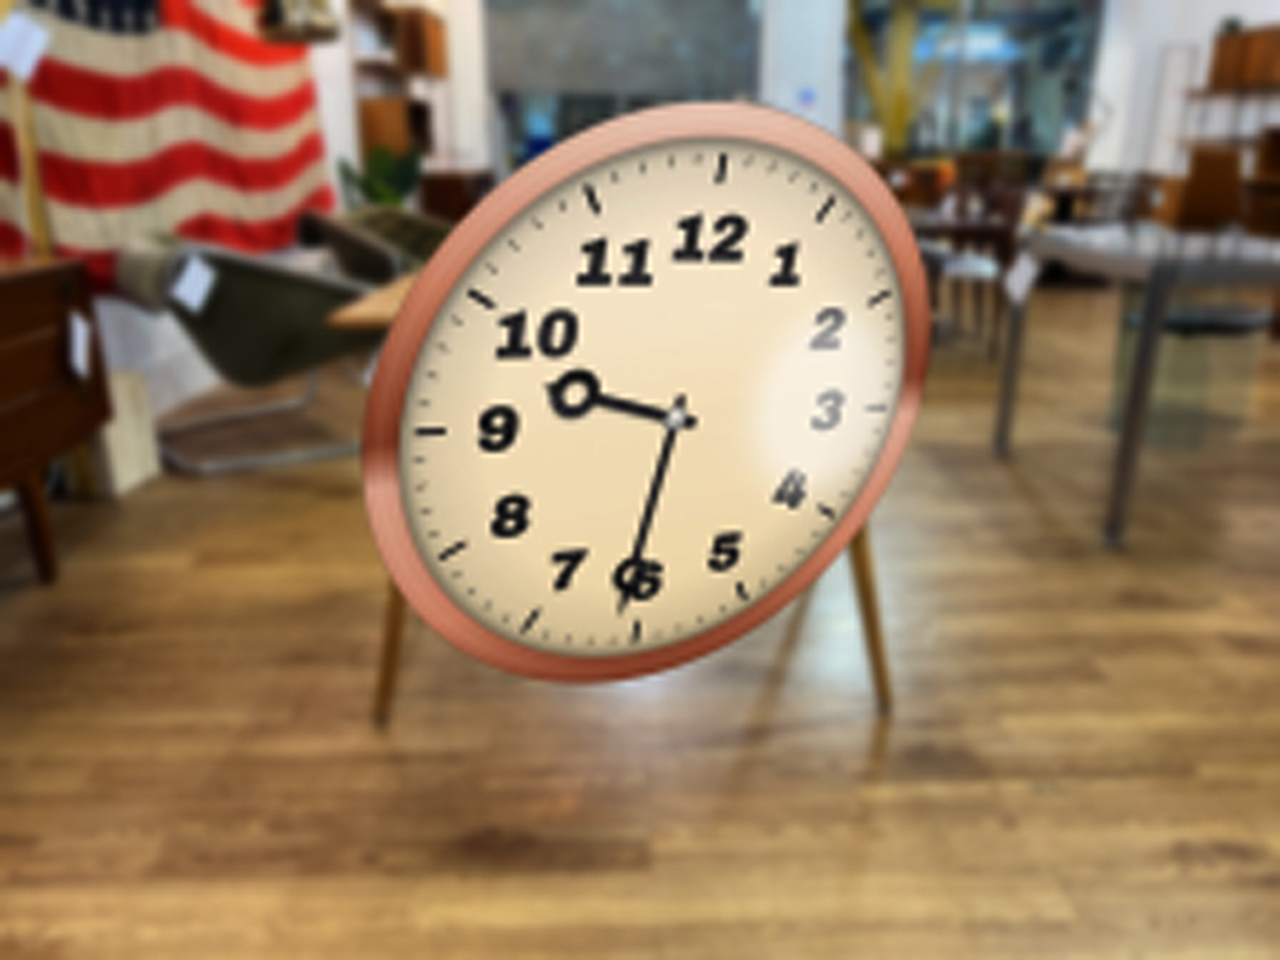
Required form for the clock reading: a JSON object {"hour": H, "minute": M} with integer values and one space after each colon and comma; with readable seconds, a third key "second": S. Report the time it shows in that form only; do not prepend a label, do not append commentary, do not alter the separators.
{"hour": 9, "minute": 31}
